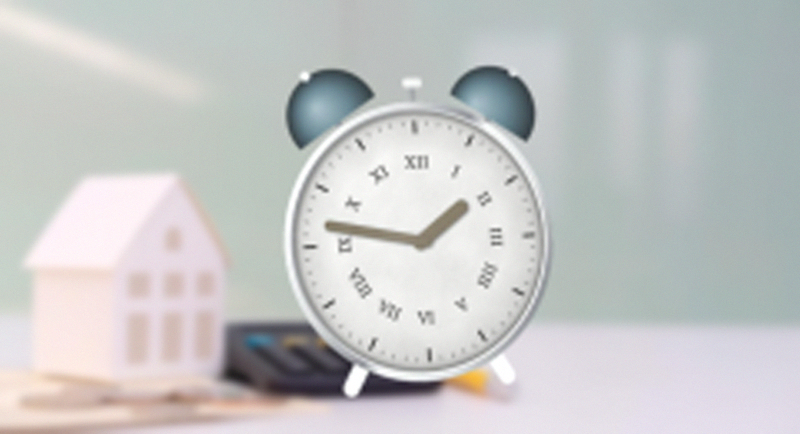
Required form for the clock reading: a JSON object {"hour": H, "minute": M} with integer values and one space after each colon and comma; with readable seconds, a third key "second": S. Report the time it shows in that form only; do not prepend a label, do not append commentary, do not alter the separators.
{"hour": 1, "minute": 47}
